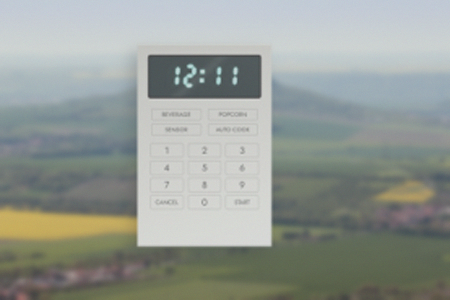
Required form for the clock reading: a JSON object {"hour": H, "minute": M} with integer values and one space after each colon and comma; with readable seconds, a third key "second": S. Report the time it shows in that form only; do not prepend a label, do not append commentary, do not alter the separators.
{"hour": 12, "minute": 11}
